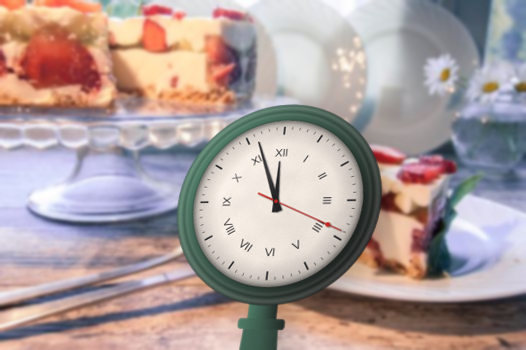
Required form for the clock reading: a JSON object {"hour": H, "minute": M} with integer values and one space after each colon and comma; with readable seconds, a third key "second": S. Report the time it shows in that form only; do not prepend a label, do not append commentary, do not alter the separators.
{"hour": 11, "minute": 56, "second": 19}
